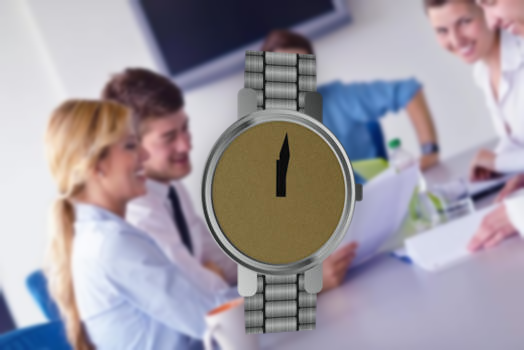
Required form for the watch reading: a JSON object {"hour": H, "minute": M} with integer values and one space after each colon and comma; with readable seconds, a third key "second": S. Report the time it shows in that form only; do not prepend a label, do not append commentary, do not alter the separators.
{"hour": 12, "minute": 1}
